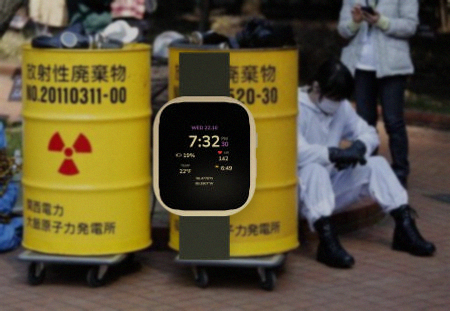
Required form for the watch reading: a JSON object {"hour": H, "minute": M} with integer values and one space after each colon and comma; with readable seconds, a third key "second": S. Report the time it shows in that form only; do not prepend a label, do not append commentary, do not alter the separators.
{"hour": 7, "minute": 32}
